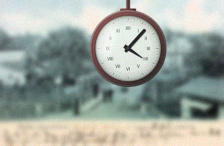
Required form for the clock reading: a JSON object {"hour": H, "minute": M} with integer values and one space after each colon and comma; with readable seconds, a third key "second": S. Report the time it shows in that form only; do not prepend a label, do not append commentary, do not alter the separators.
{"hour": 4, "minute": 7}
